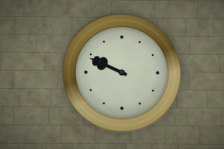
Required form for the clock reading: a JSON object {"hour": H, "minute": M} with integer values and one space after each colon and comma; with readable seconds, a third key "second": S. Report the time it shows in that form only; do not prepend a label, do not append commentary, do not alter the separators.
{"hour": 9, "minute": 49}
